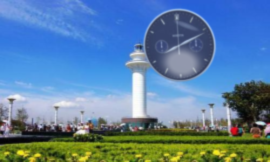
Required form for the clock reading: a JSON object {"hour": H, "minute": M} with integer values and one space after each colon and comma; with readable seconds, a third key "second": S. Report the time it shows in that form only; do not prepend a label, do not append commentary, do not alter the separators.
{"hour": 8, "minute": 11}
